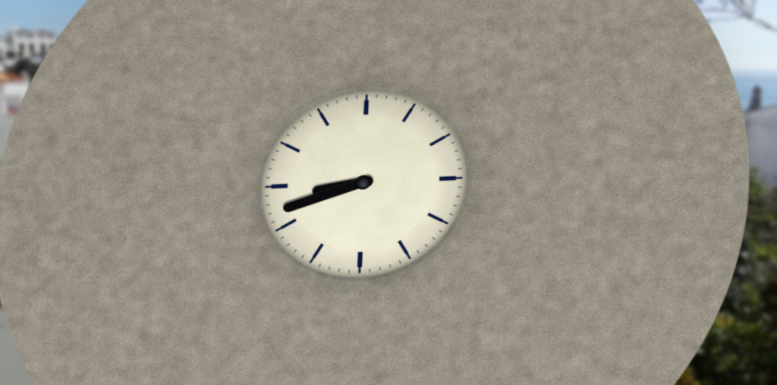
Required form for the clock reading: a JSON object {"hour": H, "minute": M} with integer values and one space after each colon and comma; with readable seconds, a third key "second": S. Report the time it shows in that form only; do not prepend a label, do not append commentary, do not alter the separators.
{"hour": 8, "minute": 42}
